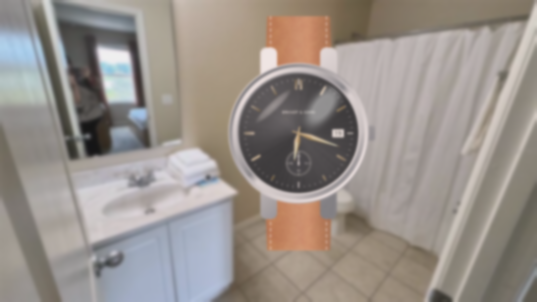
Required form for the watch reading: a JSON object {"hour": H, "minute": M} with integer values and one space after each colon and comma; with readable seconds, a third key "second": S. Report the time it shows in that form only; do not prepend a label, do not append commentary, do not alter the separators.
{"hour": 6, "minute": 18}
